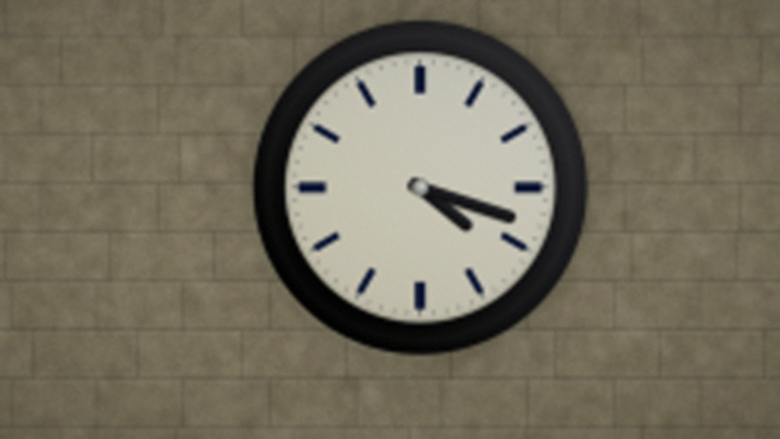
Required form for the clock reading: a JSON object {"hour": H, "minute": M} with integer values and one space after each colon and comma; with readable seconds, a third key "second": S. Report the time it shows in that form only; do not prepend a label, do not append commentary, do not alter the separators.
{"hour": 4, "minute": 18}
